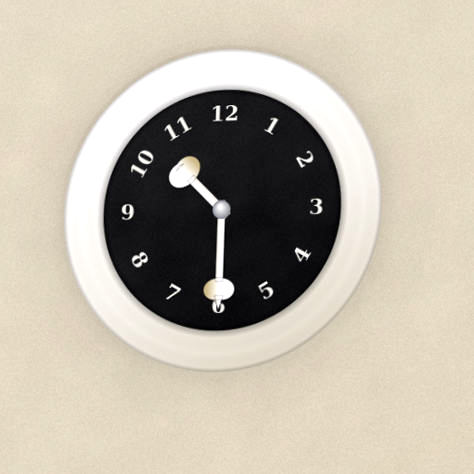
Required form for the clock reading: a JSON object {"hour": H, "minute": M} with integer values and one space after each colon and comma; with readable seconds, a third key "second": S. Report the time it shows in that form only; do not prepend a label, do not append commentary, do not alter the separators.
{"hour": 10, "minute": 30}
